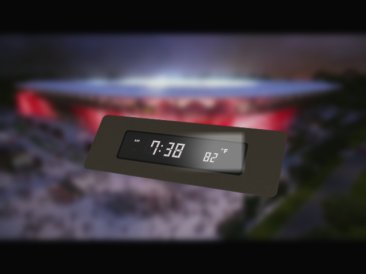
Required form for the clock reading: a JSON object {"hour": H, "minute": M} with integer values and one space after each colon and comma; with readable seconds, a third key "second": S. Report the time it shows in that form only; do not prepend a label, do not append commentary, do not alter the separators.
{"hour": 7, "minute": 38}
